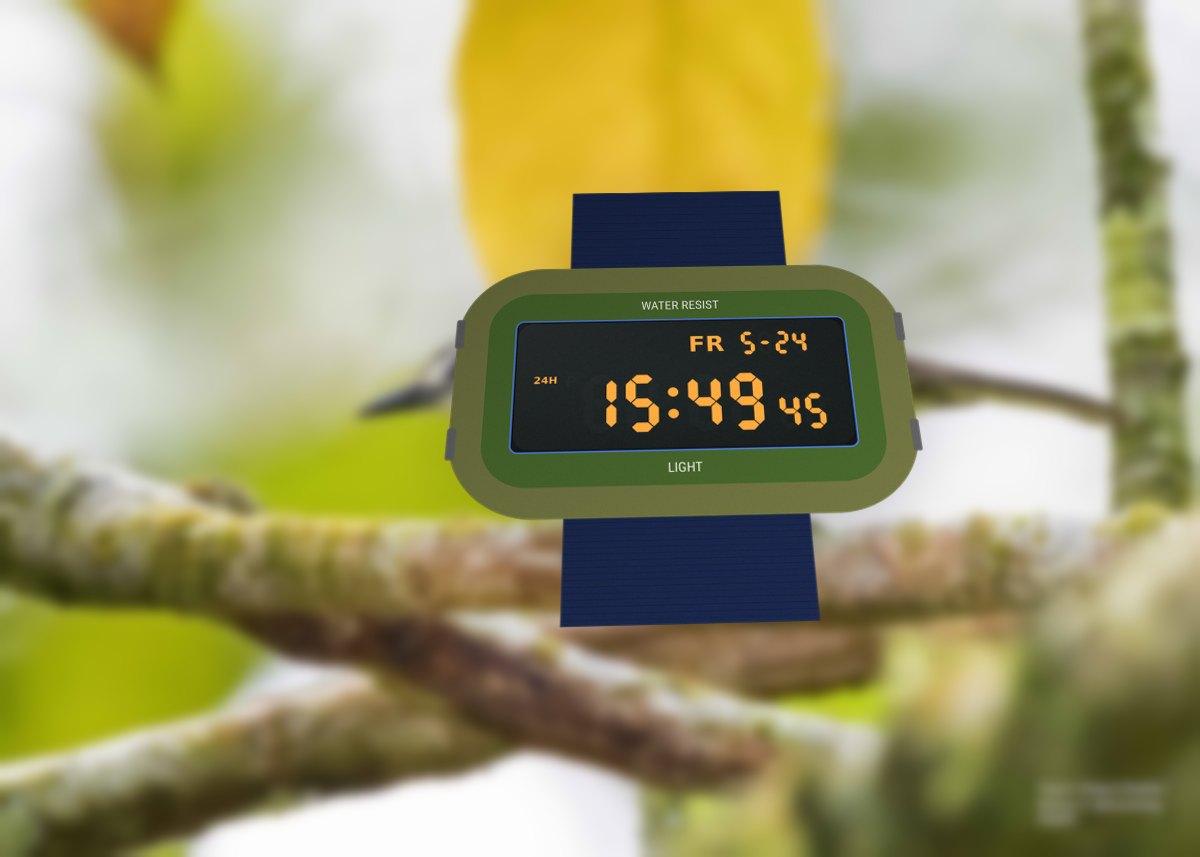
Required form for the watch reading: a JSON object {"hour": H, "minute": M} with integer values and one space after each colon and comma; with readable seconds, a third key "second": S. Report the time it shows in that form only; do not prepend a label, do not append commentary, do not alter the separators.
{"hour": 15, "minute": 49, "second": 45}
